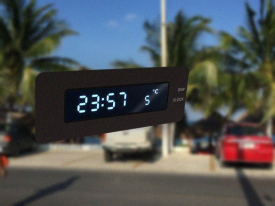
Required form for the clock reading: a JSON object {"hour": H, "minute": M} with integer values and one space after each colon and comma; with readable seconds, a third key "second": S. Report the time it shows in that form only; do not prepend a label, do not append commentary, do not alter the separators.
{"hour": 23, "minute": 57}
